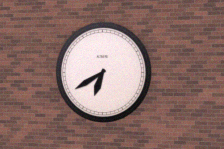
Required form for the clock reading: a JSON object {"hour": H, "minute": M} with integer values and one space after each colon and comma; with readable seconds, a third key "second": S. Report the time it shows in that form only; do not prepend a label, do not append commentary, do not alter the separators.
{"hour": 6, "minute": 40}
